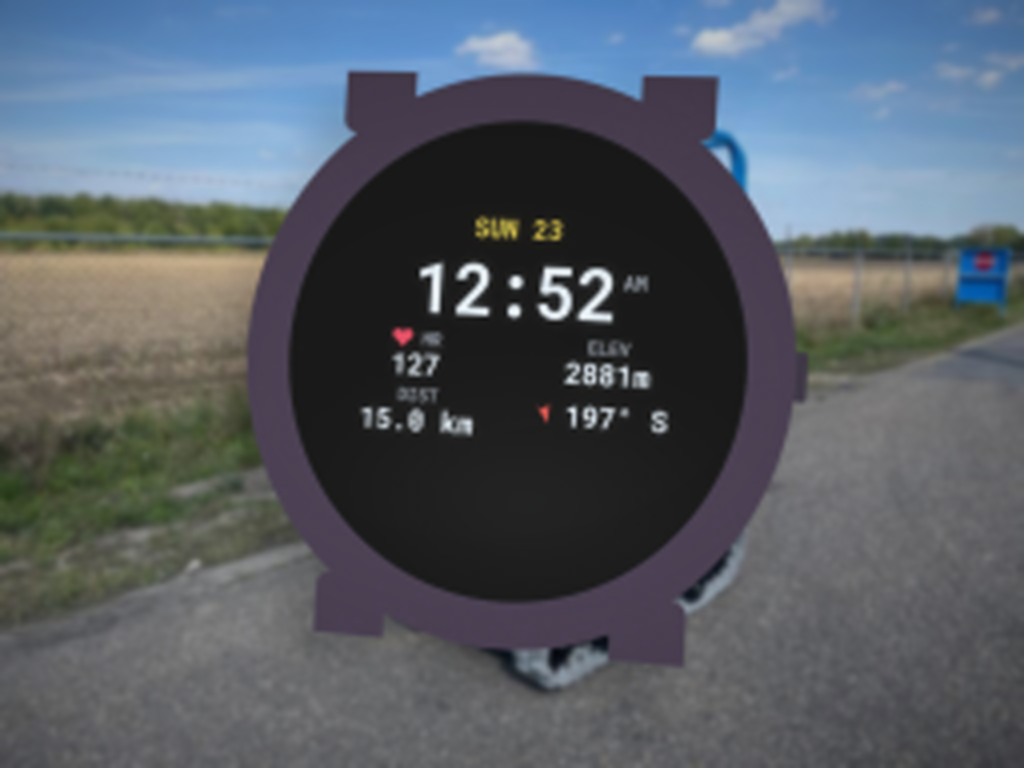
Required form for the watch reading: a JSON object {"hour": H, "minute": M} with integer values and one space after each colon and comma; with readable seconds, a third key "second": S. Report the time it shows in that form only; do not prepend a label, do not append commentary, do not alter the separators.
{"hour": 12, "minute": 52}
